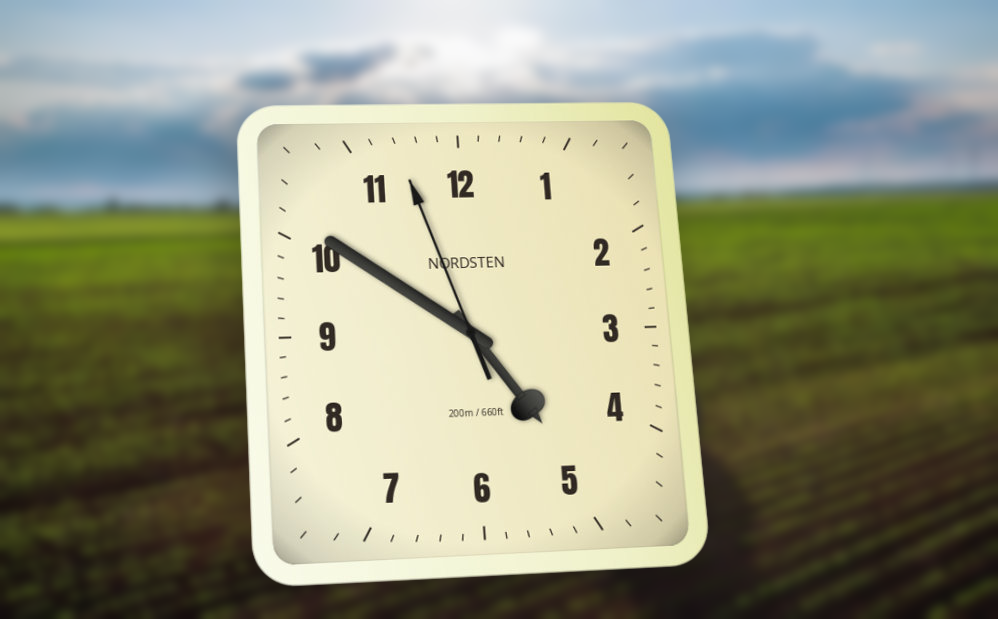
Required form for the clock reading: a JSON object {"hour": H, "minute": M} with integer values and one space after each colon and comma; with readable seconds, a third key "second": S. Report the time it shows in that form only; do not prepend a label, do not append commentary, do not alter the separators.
{"hour": 4, "minute": 50, "second": 57}
